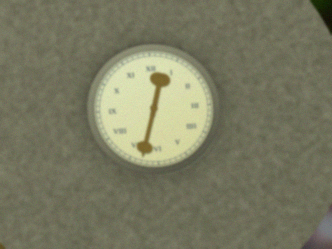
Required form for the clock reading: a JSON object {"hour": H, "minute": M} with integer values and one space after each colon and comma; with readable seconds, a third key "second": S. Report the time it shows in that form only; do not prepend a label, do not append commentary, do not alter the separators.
{"hour": 12, "minute": 33}
